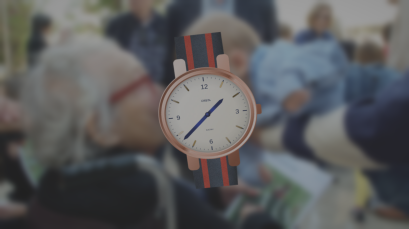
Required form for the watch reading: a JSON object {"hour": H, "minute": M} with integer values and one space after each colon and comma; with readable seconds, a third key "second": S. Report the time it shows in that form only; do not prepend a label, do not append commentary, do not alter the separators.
{"hour": 1, "minute": 38}
